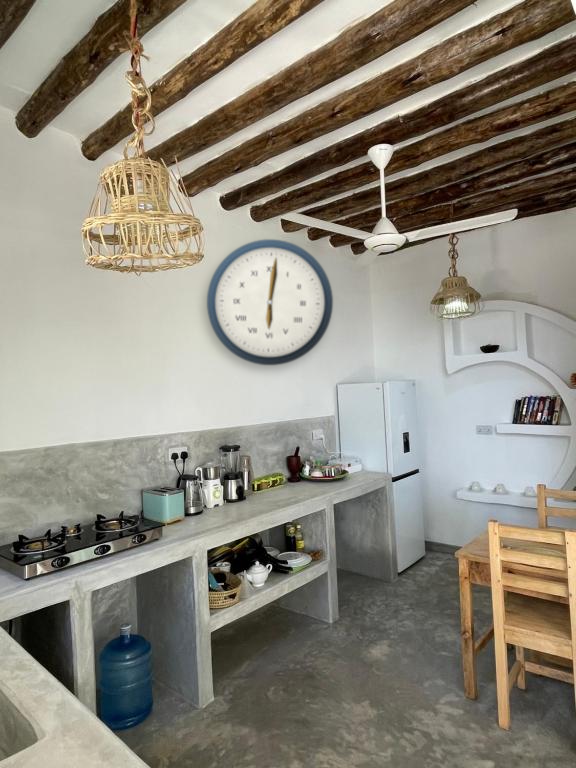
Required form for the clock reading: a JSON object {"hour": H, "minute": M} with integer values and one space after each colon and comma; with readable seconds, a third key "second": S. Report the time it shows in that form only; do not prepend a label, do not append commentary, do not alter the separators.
{"hour": 6, "minute": 1}
